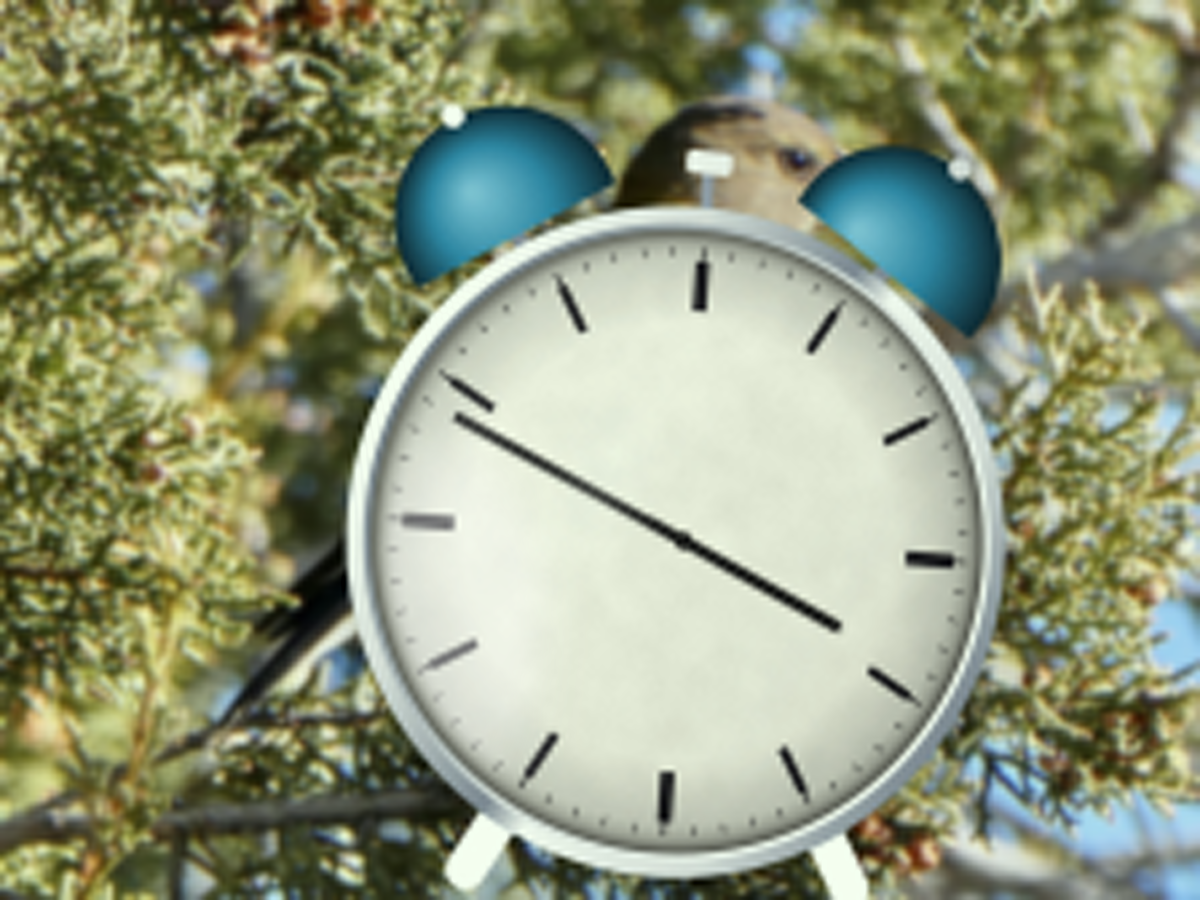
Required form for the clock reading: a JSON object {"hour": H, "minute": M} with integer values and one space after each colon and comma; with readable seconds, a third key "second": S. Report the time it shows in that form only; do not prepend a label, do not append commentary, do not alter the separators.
{"hour": 3, "minute": 49}
